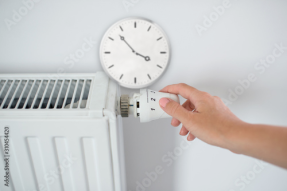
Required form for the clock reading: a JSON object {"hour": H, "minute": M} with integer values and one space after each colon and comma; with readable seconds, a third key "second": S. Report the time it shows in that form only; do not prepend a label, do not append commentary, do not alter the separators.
{"hour": 3, "minute": 53}
